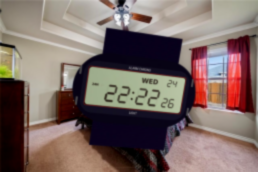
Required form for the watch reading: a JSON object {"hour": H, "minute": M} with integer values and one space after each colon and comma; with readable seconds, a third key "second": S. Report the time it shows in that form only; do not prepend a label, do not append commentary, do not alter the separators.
{"hour": 22, "minute": 22, "second": 26}
